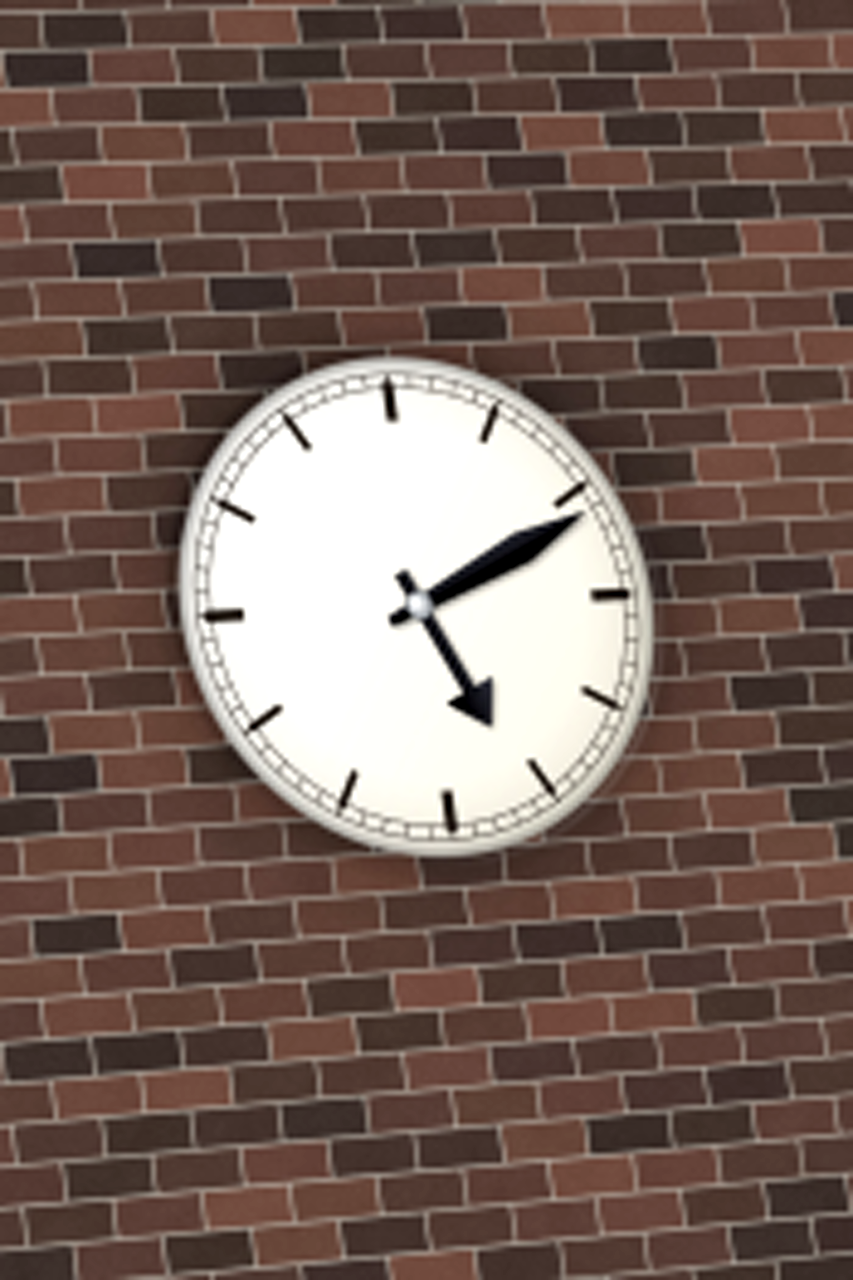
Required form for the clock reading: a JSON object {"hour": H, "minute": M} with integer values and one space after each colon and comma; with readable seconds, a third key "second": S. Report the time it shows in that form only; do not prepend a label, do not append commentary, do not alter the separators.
{"hour": 5, "minute": 11}
